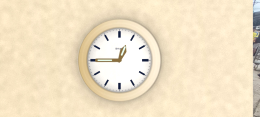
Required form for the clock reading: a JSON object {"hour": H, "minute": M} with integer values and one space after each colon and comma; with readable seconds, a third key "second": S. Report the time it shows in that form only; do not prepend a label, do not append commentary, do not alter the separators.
{"hour": 12, "minute": 45}
